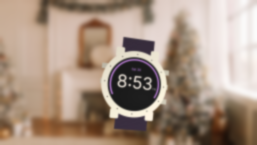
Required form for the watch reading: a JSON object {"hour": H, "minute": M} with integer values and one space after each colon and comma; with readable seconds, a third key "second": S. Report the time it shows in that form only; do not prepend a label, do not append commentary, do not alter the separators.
{"hour": 8, "minute": 53}
